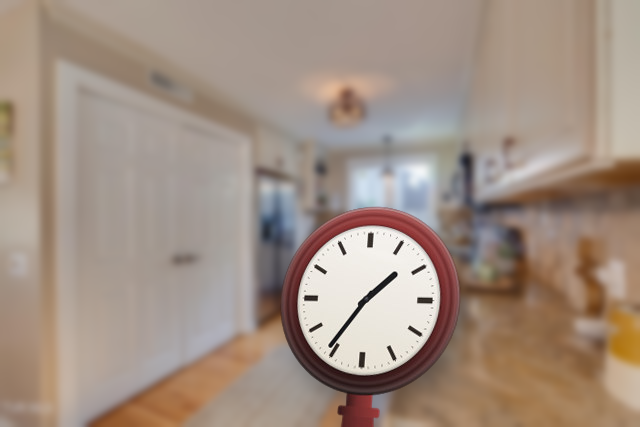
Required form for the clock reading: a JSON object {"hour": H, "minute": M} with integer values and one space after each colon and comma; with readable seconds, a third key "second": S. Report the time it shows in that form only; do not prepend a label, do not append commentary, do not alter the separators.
{"hour": 1, "minute": 36}
